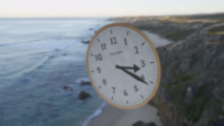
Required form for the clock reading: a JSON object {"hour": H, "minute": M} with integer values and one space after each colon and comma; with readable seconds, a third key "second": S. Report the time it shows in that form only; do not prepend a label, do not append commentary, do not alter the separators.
{"hour": 3, "minute": 21}
